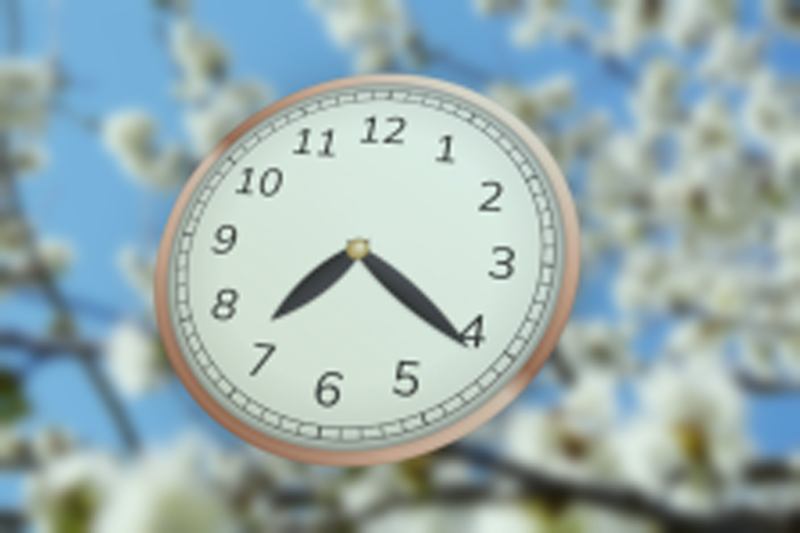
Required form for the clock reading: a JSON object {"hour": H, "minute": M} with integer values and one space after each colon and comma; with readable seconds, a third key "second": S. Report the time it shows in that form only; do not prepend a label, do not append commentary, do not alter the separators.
{"hour": 7, "minute": 21}
